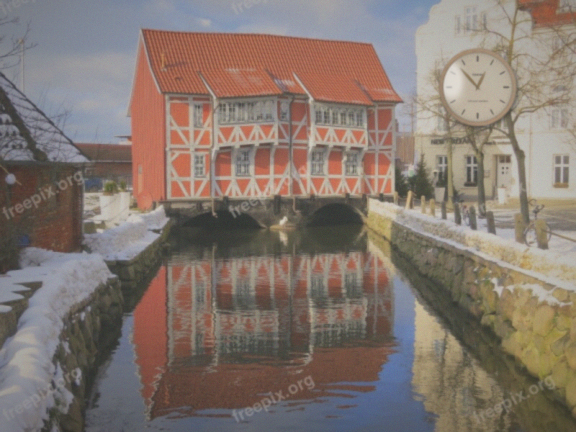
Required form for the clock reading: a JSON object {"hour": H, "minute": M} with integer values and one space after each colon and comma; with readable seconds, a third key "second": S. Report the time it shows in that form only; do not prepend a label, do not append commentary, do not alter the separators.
{"hour": 12, "minute": 53}
